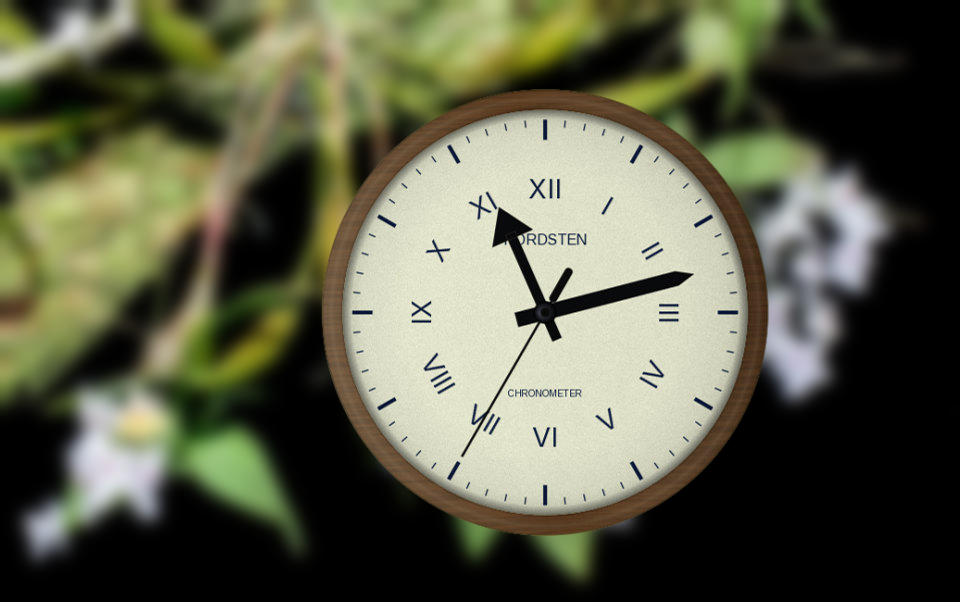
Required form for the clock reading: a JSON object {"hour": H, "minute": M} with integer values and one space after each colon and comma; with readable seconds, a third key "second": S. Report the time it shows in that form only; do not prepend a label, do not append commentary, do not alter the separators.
{"hour": 11, "minute": 12, "second": 35}
